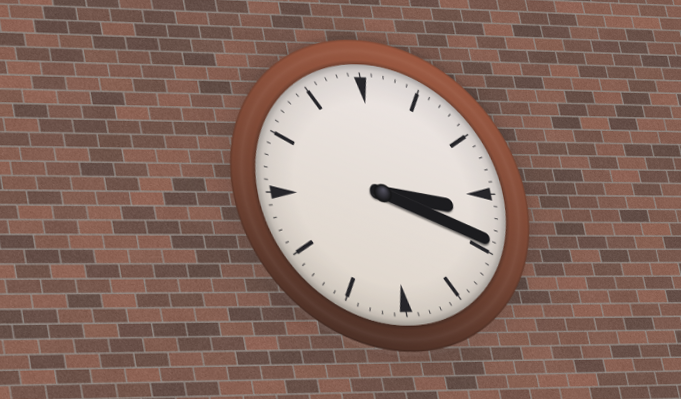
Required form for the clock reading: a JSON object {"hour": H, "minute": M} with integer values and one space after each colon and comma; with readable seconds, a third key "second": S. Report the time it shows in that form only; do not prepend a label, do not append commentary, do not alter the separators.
{"hour": 3, "minute": 19}
